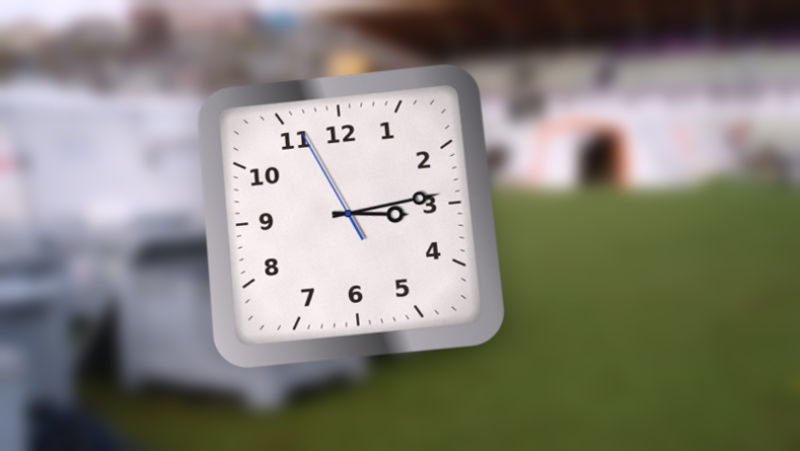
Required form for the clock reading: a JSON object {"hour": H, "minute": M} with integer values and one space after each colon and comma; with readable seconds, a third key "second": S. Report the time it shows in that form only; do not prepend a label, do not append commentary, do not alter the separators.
{"hour": 3, "minute": 13, "second": 56}
